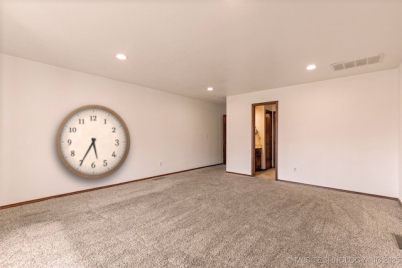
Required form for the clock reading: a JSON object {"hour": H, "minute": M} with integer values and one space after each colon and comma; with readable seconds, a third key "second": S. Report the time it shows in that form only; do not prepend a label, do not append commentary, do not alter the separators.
{"hour": 5, "minute": 35}
